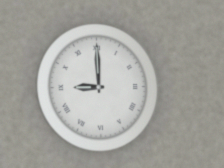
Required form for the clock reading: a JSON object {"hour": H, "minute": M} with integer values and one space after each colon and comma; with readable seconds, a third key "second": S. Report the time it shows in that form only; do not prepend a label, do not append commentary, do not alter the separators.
{"hour": 9, "minute": 0}
